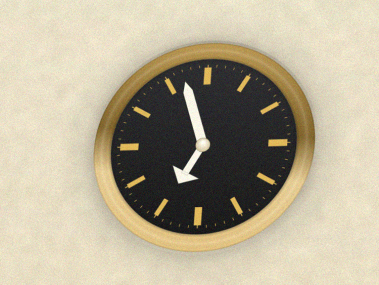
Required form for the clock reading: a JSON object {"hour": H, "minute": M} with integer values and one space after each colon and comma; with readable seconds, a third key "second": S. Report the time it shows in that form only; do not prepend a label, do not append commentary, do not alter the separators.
{"hour": 6, "minute": 57}
